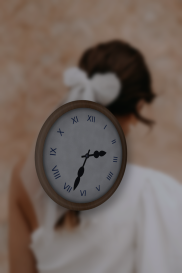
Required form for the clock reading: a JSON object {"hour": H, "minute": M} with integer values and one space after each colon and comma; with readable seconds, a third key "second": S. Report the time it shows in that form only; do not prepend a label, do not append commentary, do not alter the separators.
{"hour": 2, "minute": 33}
